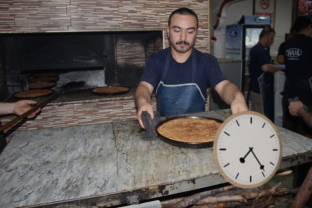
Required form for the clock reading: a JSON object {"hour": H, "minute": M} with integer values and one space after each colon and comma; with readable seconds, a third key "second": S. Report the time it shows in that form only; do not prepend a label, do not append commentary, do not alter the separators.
{"hour": 7, "minute": 24}
